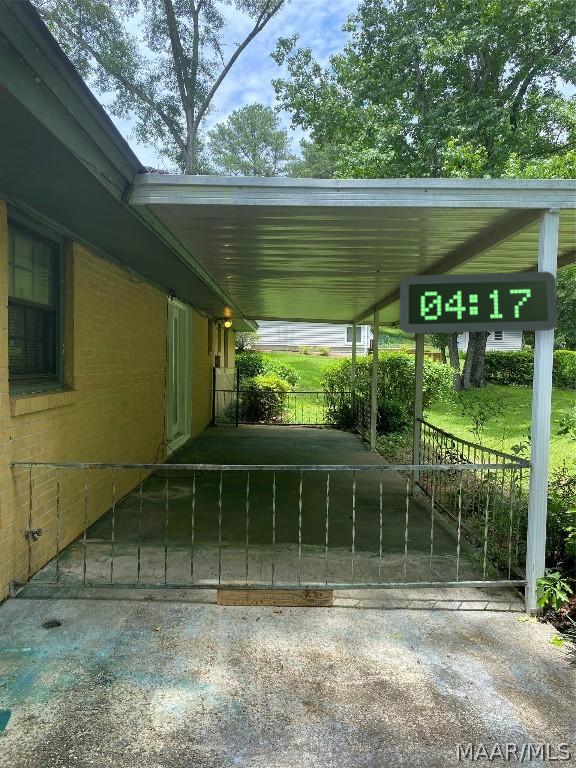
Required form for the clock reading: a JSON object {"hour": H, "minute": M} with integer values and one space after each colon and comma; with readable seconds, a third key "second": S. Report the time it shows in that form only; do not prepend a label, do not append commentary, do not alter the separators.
{"hour": 4, "minute": 17}
